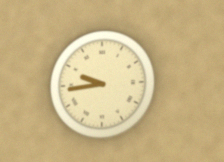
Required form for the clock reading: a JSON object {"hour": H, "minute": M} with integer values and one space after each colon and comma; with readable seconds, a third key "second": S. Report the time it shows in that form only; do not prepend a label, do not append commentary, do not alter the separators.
{"hour": 9, "minute": 44}
